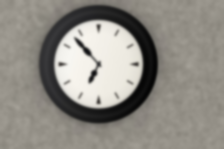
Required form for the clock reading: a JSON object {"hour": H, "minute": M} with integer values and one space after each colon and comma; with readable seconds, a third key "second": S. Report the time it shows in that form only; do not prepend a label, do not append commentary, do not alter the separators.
{"hour": 6, "minute": 53}
